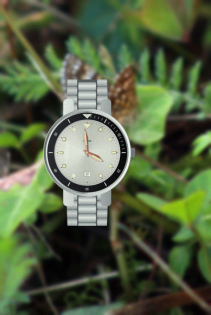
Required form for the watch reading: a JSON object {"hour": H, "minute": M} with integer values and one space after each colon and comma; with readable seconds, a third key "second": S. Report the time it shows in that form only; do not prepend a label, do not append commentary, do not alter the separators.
{"hour": 3, "minute": 59}
